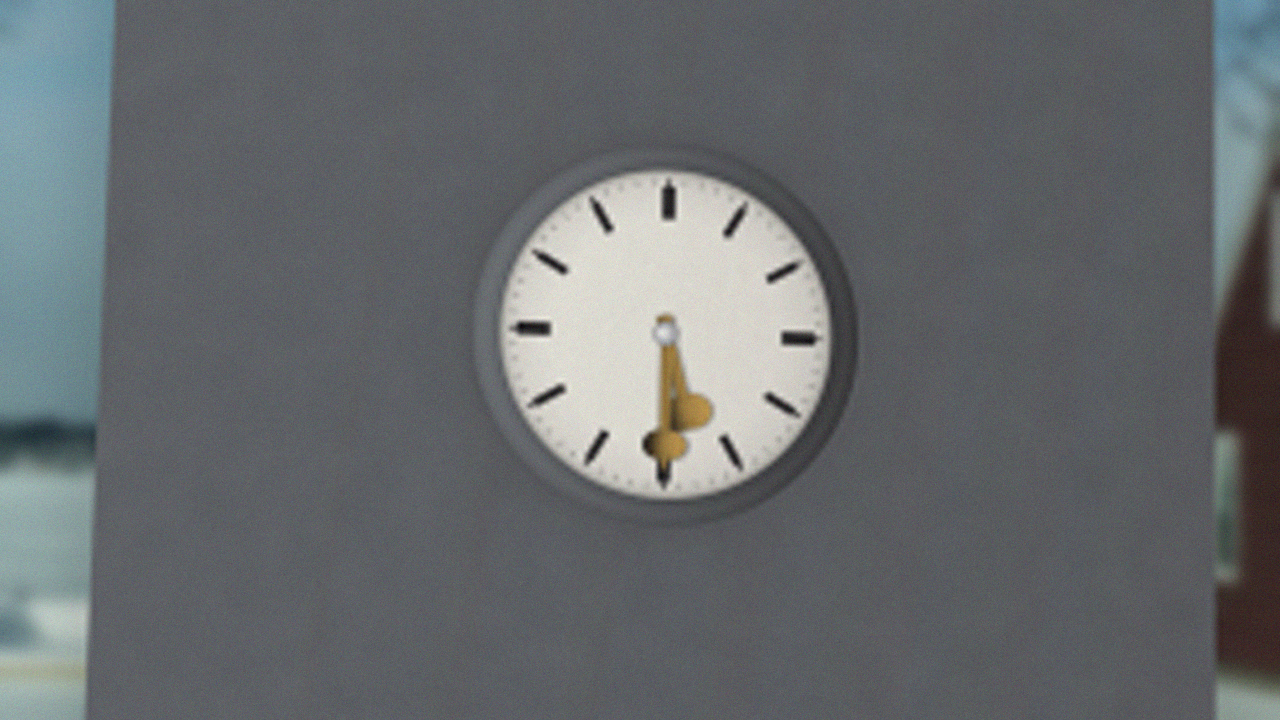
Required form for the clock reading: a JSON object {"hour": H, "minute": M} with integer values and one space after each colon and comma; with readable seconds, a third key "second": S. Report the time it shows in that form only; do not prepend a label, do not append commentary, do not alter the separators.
{"hour": 5, "minute": 30}
